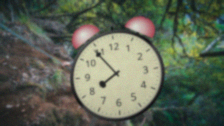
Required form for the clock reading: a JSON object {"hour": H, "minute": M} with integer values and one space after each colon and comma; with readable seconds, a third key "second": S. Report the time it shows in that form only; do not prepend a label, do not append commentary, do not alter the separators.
{"hour": 7, "minute": 54}
